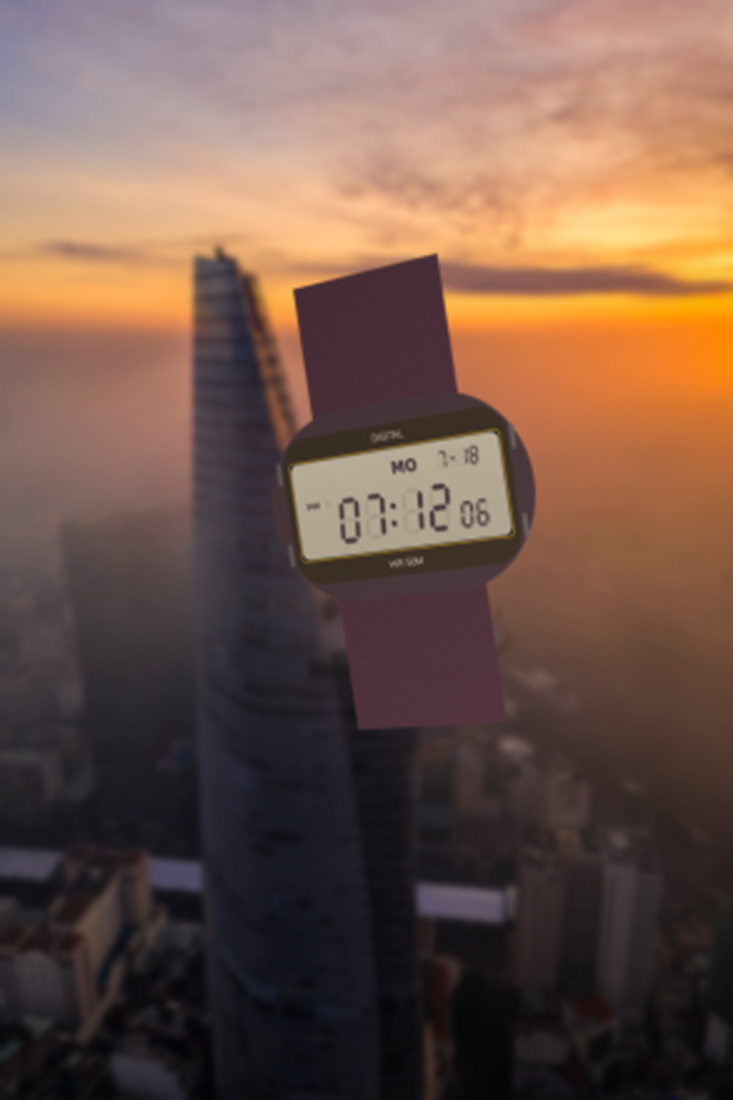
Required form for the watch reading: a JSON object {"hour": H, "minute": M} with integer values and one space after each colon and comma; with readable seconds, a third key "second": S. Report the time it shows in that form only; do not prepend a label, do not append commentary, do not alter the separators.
{"hour": 7, "minute": 12, "second": 6}
